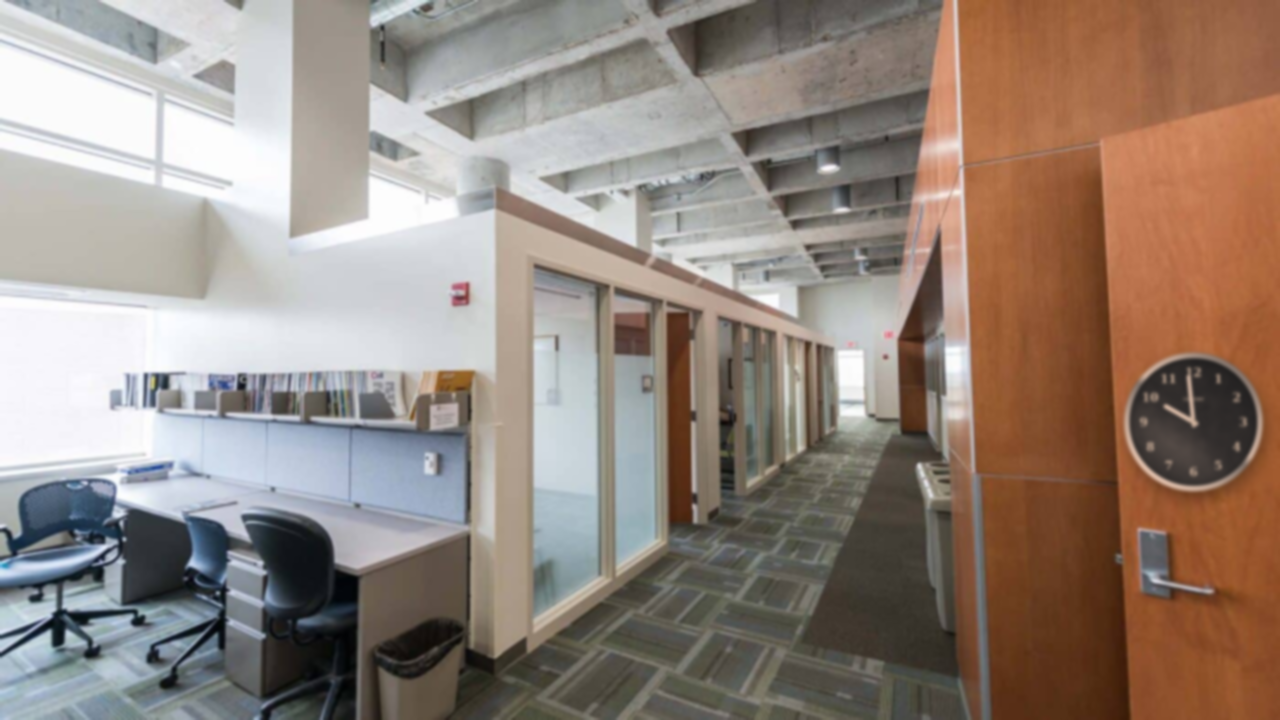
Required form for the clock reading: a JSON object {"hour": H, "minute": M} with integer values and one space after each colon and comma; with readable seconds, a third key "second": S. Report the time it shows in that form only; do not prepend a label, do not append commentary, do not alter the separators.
{"hour": 9, "minute": 59}
